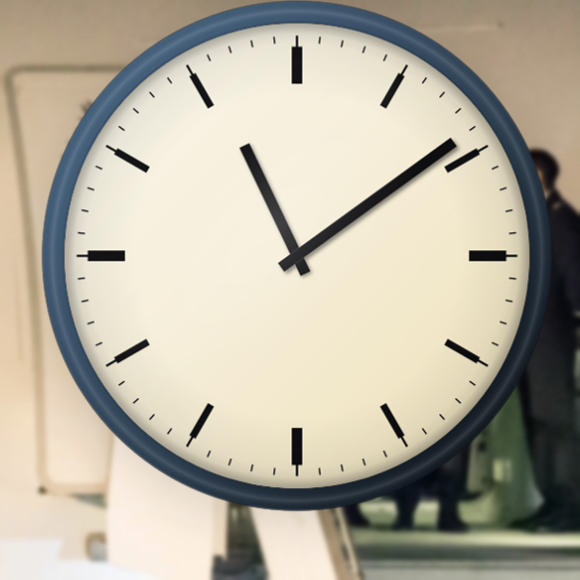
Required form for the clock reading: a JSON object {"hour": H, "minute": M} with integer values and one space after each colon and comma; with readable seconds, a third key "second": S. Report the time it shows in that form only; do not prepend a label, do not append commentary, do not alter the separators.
{"hour": 11, "minute": 9}
